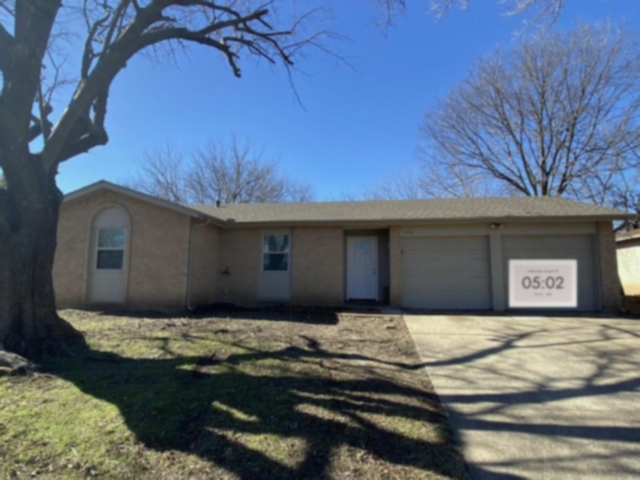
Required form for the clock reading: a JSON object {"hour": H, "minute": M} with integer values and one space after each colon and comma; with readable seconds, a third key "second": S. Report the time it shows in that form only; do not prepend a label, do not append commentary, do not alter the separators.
{"hour": 5, "minute": 2}
